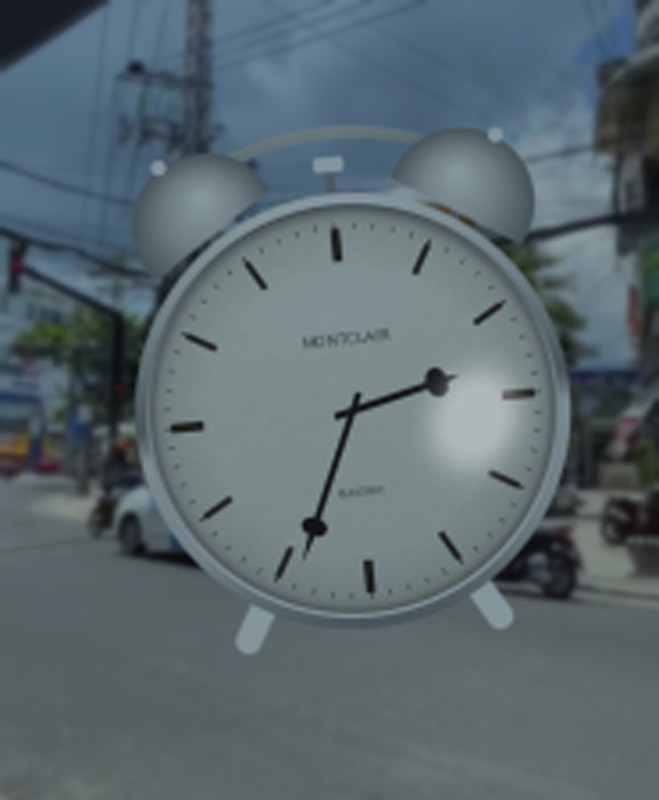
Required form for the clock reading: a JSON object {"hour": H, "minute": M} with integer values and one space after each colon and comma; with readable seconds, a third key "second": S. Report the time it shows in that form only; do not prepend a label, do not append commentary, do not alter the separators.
{"hour": 2, "minute": 34}
